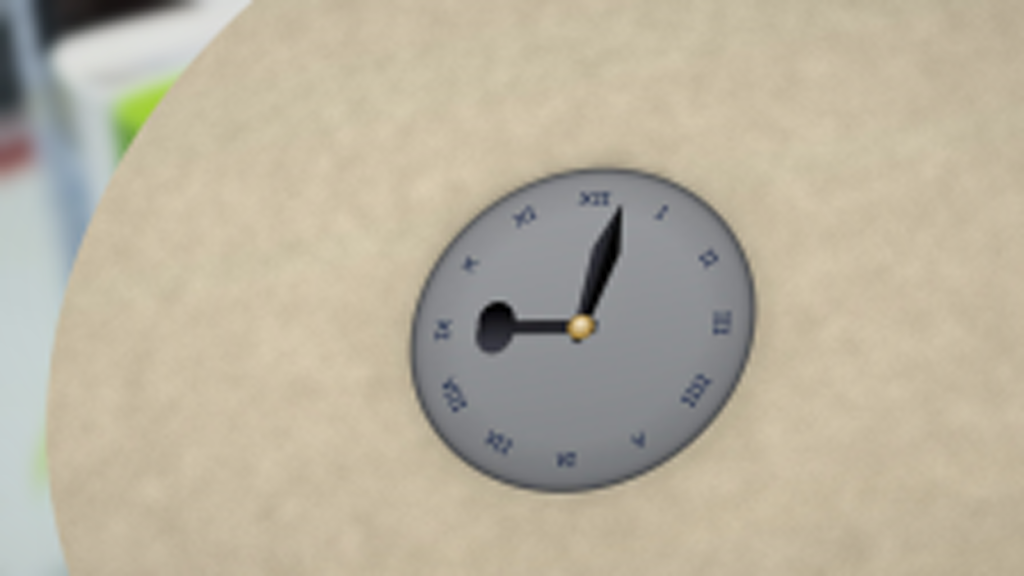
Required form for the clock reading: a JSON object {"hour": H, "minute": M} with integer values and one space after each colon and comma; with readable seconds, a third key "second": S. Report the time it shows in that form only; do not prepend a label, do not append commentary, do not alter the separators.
{"hour": 9, "minute": 2}
